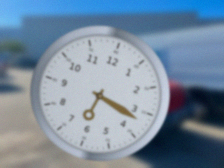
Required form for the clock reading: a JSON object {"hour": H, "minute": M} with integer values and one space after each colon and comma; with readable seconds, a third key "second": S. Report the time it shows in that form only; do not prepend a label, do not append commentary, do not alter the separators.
{"hour": 6, "minute": 17}
